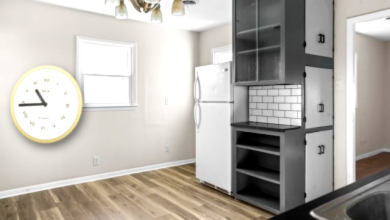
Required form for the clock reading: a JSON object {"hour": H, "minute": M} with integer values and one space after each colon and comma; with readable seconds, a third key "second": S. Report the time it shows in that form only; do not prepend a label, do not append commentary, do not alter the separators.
{"hour": 10, "minute": 44}
